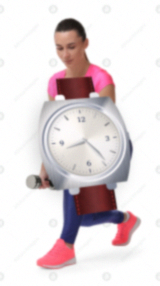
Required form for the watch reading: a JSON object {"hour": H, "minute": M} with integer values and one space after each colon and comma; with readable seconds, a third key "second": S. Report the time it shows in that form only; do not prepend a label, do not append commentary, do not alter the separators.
{"hour": 8, "minute": 24}
